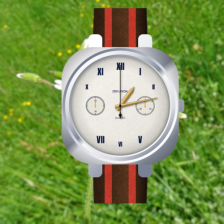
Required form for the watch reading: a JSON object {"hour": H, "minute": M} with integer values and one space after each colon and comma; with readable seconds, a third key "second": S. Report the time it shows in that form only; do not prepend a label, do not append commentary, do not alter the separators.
{"hour": 1, "minute": 13}
